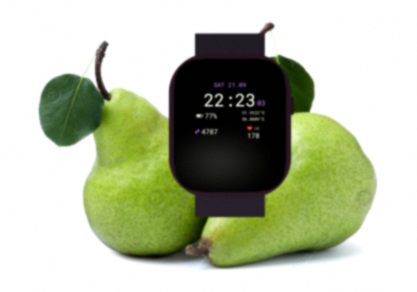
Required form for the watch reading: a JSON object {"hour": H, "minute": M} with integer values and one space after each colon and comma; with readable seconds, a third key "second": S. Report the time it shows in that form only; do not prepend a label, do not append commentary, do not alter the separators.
{"hour": 22, "minute": 23}
